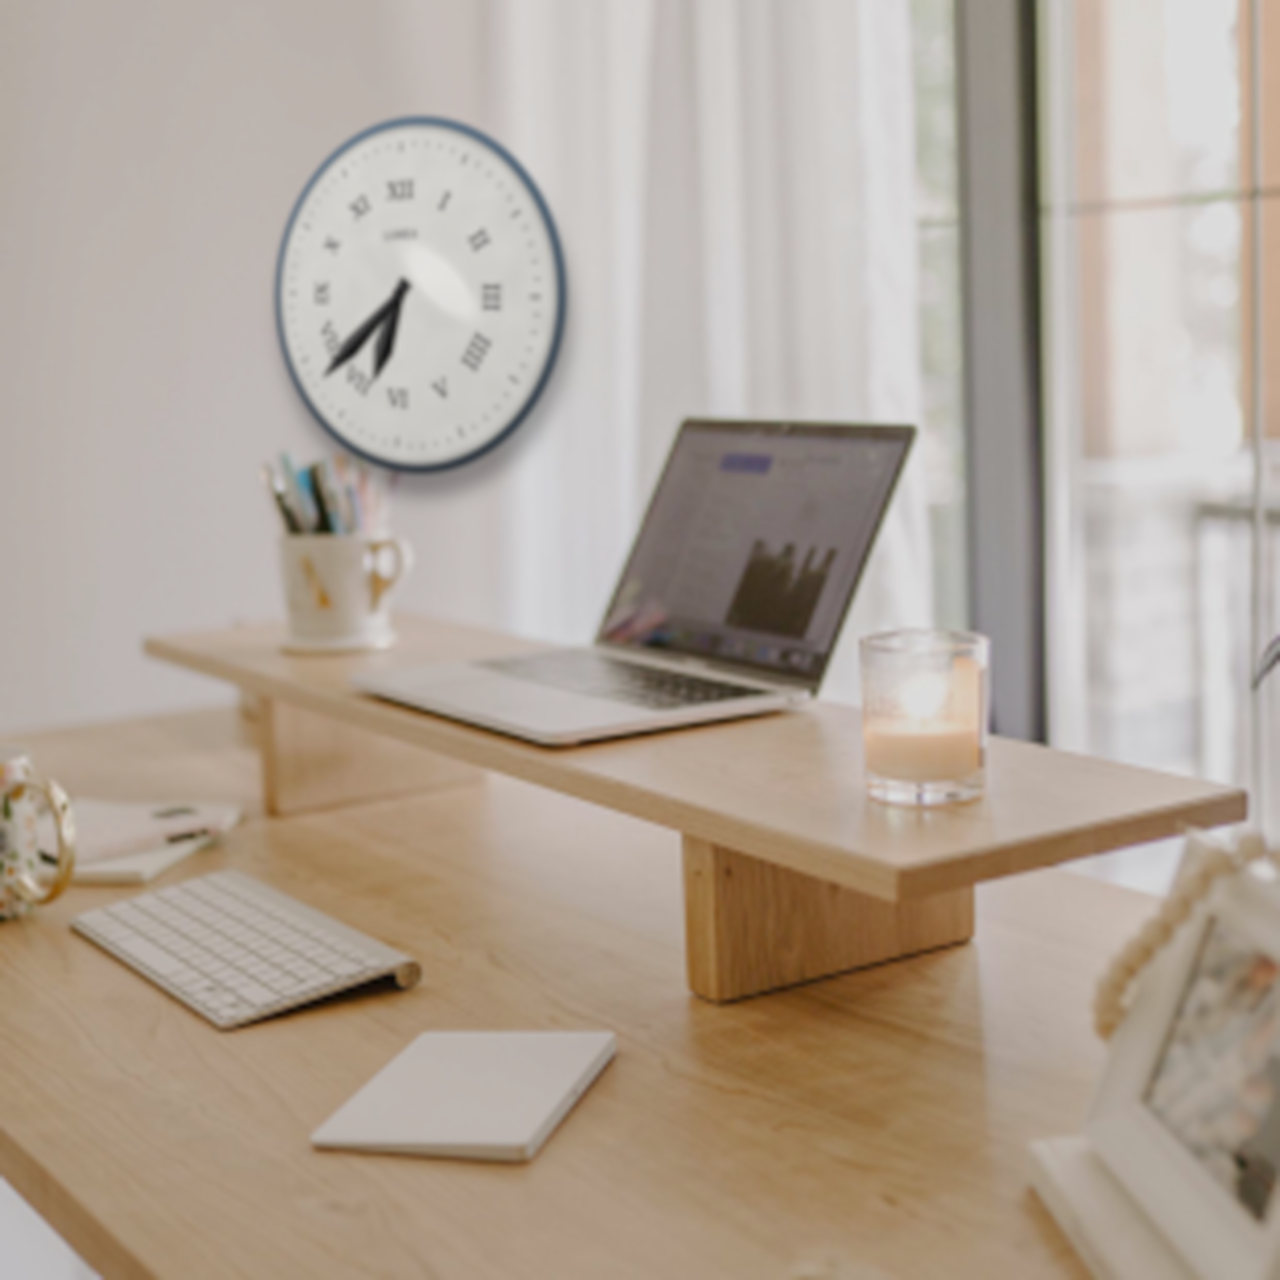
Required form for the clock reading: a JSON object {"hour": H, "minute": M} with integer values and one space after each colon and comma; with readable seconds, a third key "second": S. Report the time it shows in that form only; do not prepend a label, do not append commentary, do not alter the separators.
{"hour": 6, "minute": 38}
